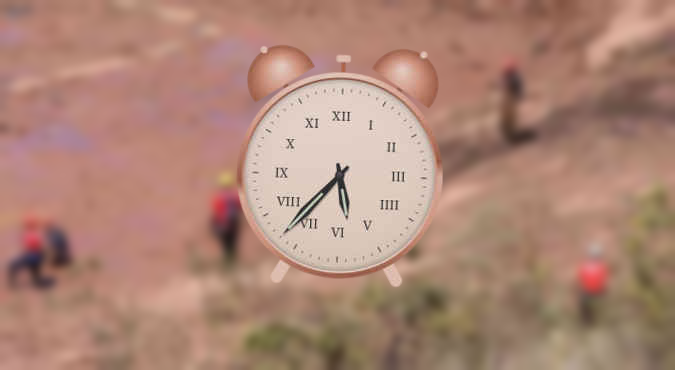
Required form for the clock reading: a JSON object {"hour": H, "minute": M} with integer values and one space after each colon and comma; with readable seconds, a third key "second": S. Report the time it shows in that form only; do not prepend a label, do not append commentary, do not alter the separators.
{"hour": 5, "minute": 37}
